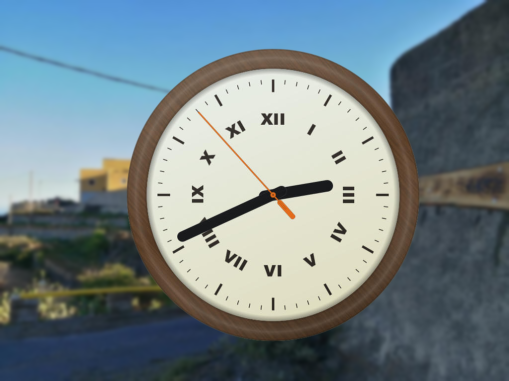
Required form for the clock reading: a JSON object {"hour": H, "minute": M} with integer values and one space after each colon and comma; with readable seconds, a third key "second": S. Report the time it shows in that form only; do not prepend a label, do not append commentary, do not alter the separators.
{"hour": 2, "minute": 40, "second": 53}
